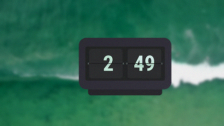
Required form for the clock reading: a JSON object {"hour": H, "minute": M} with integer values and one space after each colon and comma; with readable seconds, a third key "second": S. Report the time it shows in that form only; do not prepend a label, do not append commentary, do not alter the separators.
{"hour": 2, "minute": 49}
